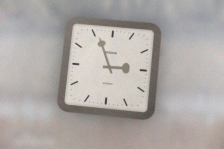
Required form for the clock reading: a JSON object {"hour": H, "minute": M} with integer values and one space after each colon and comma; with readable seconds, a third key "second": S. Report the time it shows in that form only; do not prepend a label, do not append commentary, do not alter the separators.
{"hour": 2, "minute": 56}
